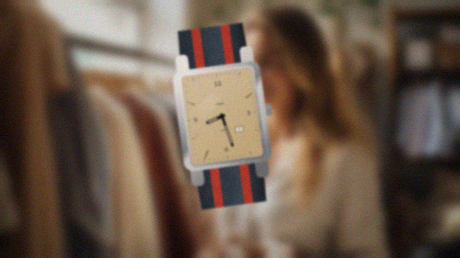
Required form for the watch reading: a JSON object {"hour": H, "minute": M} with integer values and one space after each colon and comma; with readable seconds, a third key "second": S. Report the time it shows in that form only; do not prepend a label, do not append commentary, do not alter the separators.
{"hour": 8, "minute": 28}
